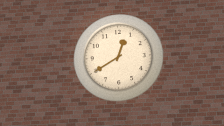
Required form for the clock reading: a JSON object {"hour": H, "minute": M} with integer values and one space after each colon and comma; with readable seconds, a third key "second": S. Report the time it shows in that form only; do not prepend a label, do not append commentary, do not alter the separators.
{"hour": 12, "minute": 40}
